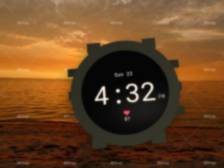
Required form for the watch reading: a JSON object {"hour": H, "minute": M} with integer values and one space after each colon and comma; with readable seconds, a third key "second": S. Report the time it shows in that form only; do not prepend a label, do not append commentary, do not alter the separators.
{"hour": 4, "minute": 32}
